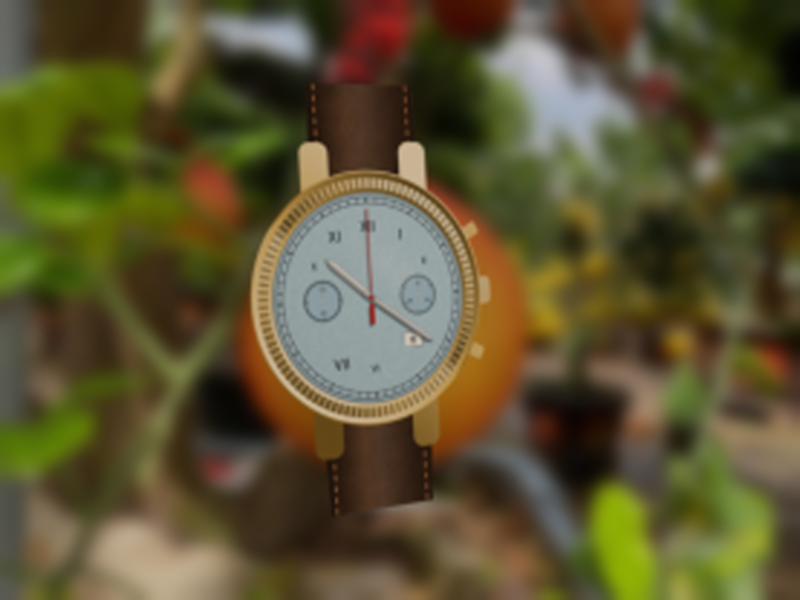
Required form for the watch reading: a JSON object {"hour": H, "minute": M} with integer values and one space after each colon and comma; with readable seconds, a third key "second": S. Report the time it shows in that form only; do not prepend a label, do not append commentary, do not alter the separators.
{"hour": 10, "minute": 21}
